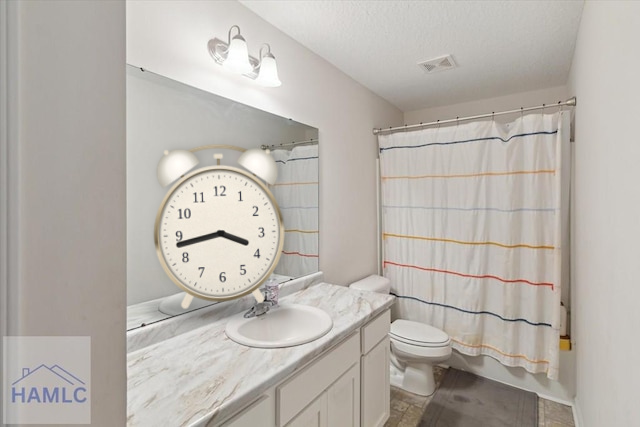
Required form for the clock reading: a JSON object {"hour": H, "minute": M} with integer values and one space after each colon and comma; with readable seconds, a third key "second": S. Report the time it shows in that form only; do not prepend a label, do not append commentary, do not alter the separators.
{"hour": 3, "minute": 43}
